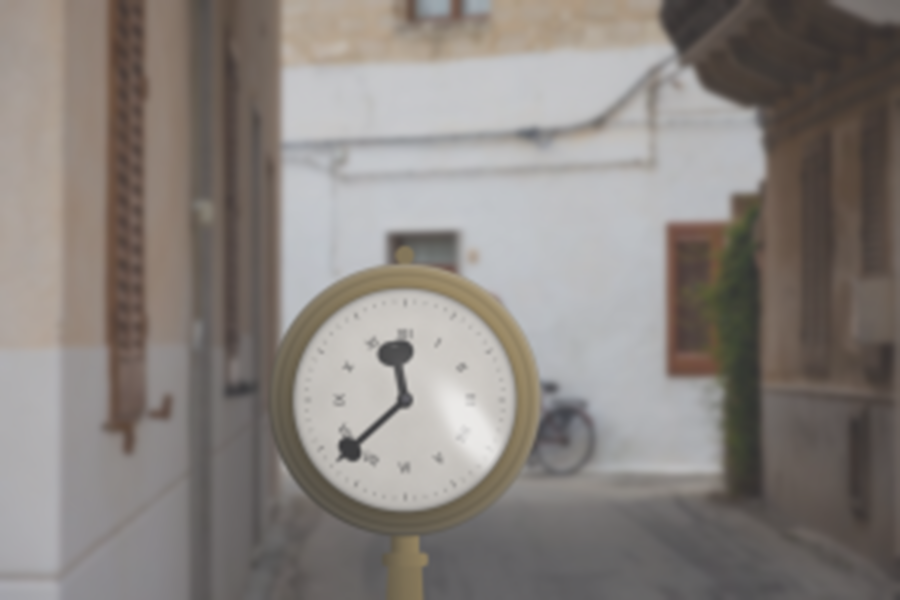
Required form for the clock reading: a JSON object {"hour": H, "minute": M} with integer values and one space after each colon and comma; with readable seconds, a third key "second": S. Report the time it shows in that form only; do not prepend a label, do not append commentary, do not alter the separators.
{"hour": 11, "minute": 38}
